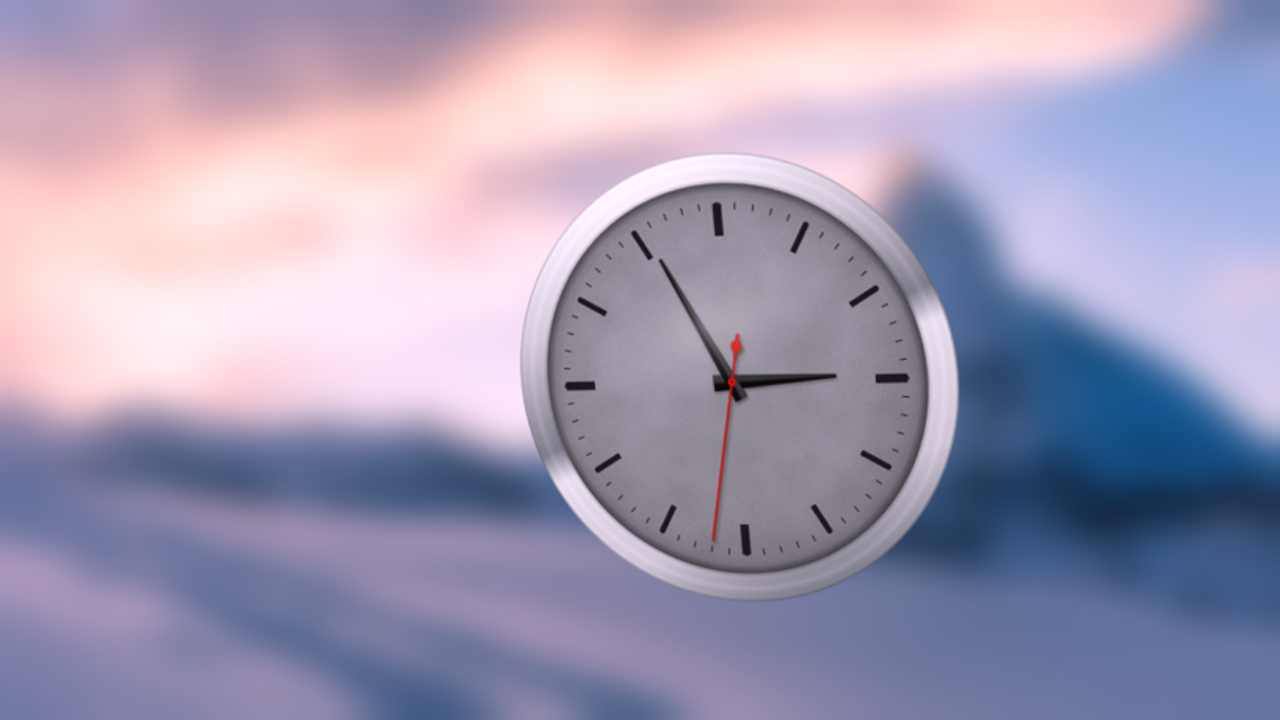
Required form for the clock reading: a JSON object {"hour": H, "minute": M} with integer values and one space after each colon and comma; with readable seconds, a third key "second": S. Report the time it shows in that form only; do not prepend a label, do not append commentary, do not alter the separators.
{"hour": 2, "minute": 55, "second": 32}
